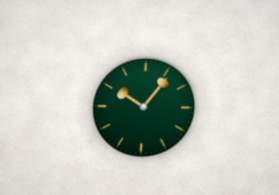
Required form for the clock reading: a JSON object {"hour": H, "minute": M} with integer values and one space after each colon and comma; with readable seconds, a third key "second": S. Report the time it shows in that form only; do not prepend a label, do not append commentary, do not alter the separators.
{"hour": 10, "minute": 6}
